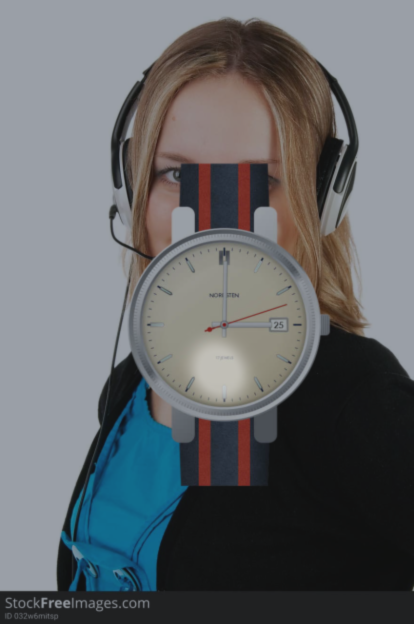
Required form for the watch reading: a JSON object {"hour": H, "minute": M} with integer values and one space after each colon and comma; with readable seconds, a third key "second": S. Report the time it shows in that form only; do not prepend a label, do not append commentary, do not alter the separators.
{"hour": 3, "minute": 0, "second": 12}
